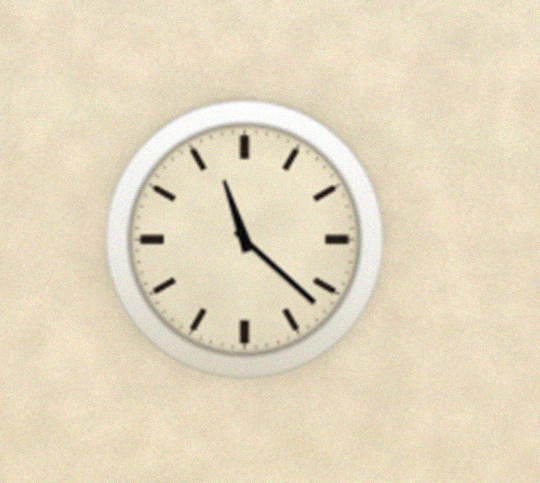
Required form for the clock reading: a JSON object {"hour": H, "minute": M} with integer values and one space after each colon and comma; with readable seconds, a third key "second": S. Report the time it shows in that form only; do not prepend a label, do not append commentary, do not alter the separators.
{"hour": 11, "minute": 22}
